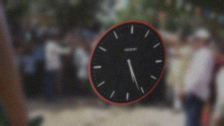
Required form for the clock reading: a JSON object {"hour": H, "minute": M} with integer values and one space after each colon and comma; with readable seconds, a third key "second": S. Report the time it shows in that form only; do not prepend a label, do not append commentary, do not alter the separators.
{"hour": 5, "minute": 26}
